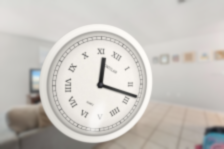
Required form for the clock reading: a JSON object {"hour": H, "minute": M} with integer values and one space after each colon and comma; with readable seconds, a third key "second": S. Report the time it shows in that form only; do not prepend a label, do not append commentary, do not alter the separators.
{"hour": 11, "minute": 13}
